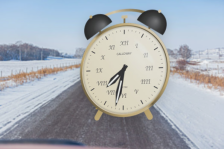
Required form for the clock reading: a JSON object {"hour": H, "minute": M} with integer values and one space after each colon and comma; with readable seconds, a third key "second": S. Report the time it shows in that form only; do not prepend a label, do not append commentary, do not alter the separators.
{"hour": 7, "minute": 32}
